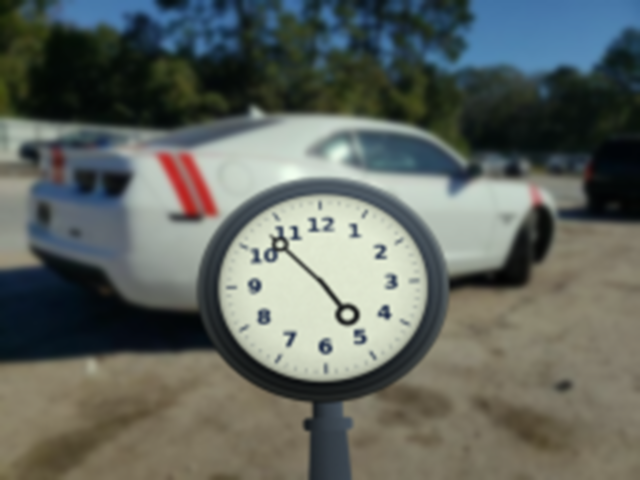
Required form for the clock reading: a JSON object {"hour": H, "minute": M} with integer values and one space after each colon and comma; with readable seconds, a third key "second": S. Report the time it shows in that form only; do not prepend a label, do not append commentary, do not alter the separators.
{"hour": 4, "minute": 53}
